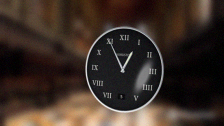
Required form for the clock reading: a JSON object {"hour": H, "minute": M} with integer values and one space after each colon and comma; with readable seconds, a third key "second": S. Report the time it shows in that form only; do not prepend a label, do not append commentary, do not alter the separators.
{"hour": 12, "minute": 55}
